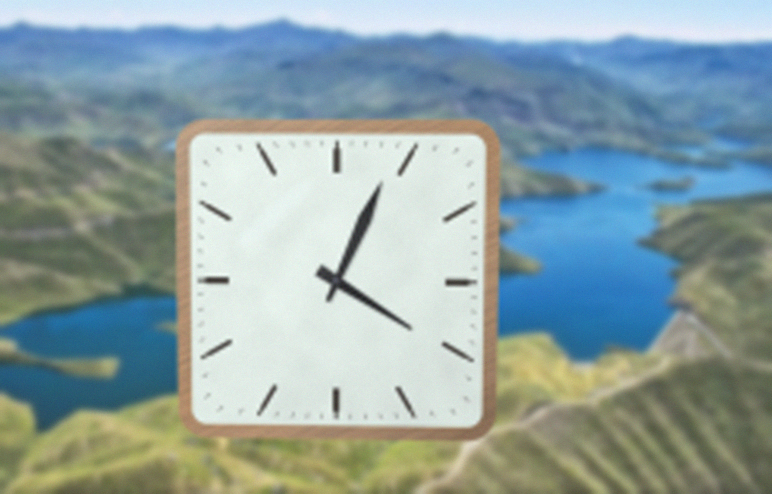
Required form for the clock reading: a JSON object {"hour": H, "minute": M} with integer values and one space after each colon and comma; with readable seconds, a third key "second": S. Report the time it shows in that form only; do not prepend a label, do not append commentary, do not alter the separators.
{"hour": 4, "minute": 4}
